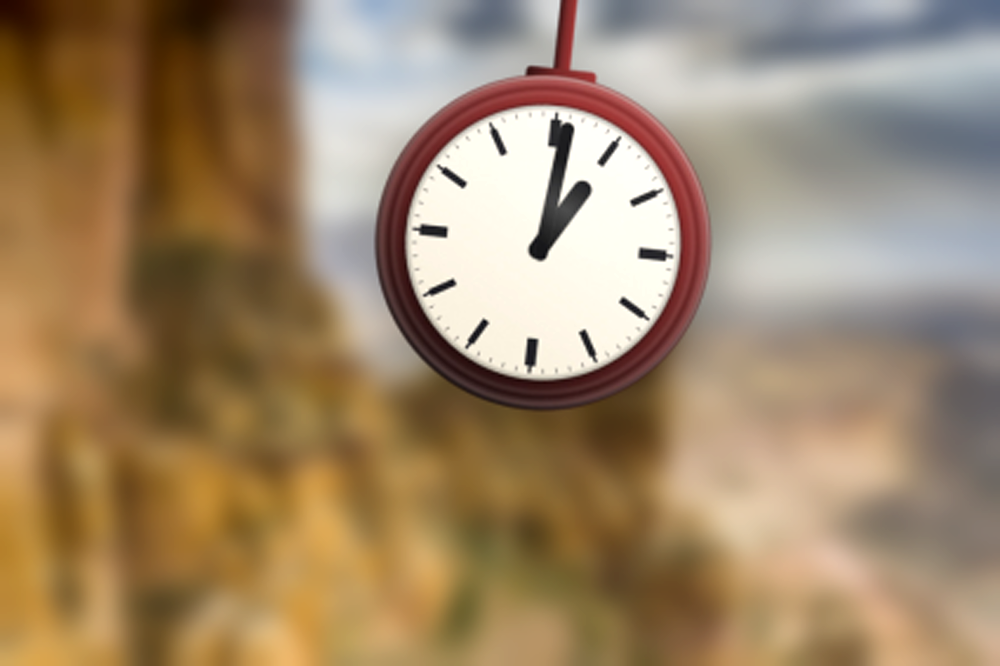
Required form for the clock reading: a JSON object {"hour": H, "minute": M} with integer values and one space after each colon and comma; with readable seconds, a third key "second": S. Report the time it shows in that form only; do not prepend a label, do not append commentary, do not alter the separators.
{"hour": 1, "minute": 1}
